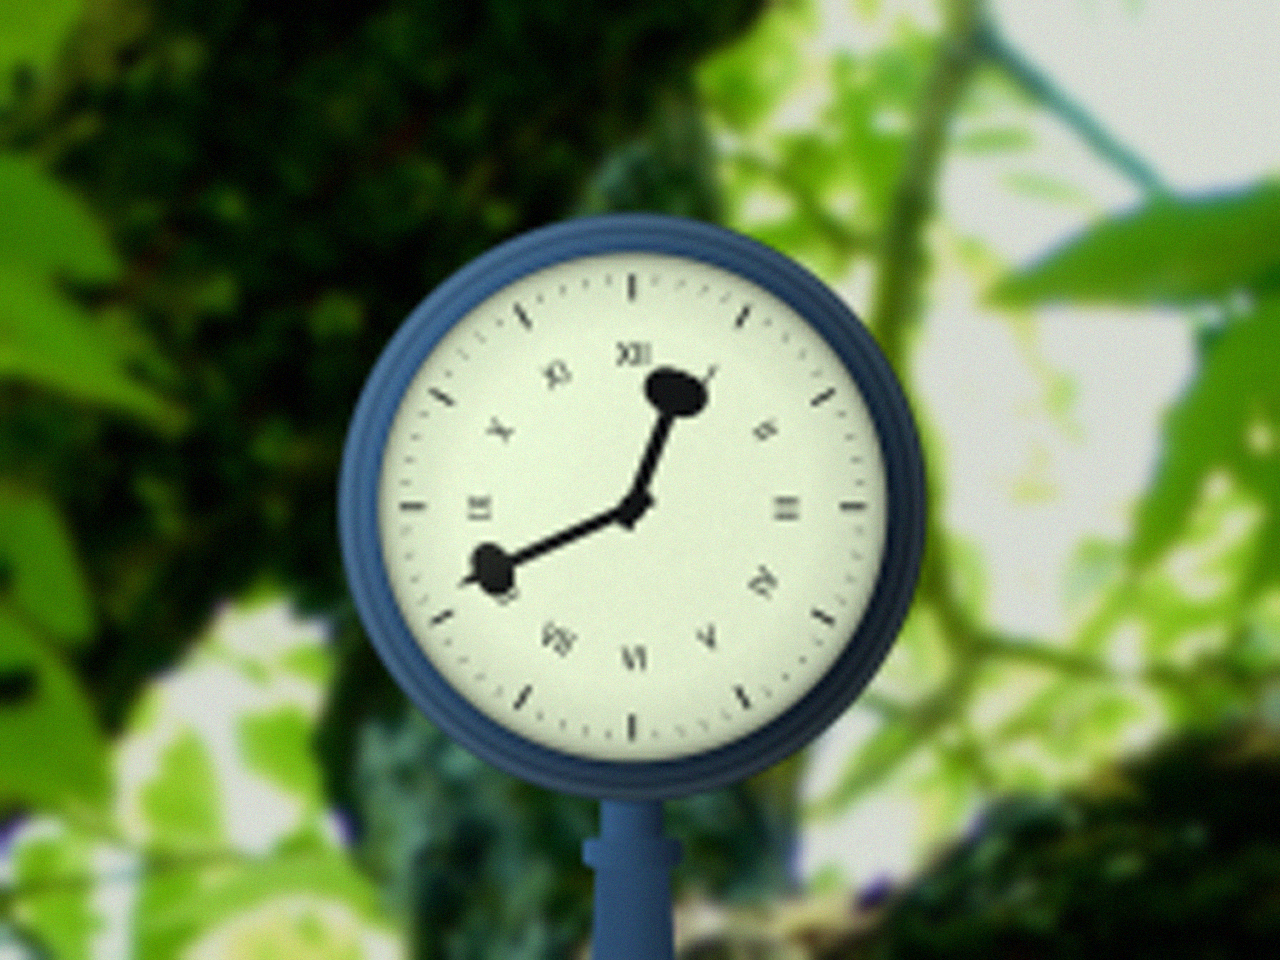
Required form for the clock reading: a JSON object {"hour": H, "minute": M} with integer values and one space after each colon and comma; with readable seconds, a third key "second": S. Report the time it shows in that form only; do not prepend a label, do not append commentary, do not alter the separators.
{"hour": 12, "minute": 41}
